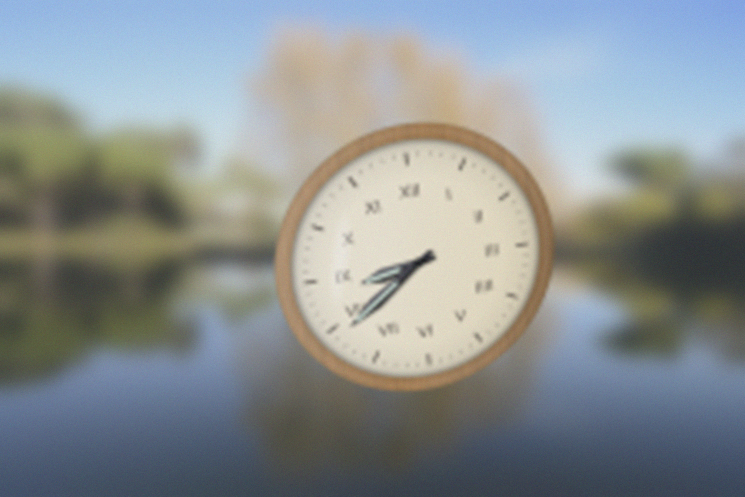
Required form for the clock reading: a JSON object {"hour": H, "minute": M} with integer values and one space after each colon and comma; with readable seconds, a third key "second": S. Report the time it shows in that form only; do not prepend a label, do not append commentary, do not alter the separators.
{"hour": 8, "minute": 39}
